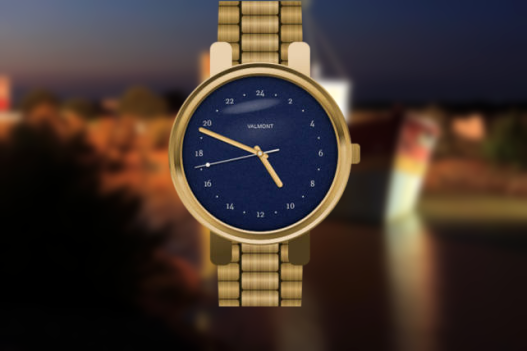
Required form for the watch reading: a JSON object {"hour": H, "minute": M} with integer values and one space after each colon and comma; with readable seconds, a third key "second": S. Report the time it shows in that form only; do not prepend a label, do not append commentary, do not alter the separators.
{"hour": 9, "minute": 48, "second": 43}
